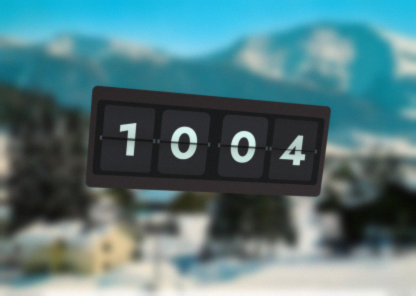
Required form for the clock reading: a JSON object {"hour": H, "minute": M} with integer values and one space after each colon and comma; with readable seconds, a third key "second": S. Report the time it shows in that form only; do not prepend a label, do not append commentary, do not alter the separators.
{"hour": 10, "minute": 4}
